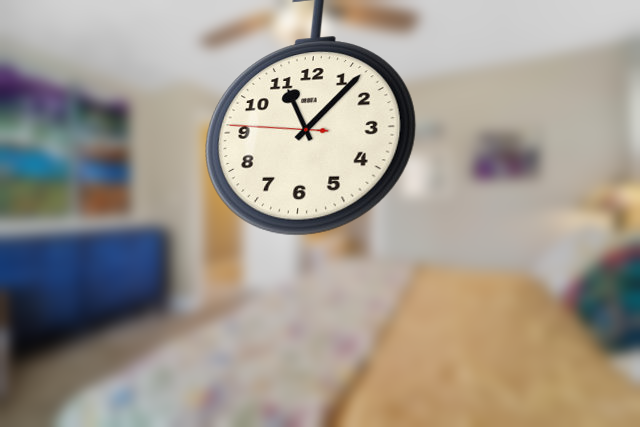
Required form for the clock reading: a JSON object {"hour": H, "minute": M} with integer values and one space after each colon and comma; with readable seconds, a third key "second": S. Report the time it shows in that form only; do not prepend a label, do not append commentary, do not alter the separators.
{"hour": 11, "minute": 6, "second": 46}
